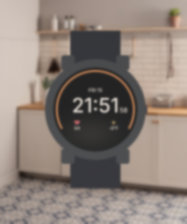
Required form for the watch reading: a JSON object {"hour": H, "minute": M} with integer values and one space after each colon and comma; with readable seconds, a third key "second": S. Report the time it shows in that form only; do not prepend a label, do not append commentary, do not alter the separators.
{"hour": 21, "minute": 51}
